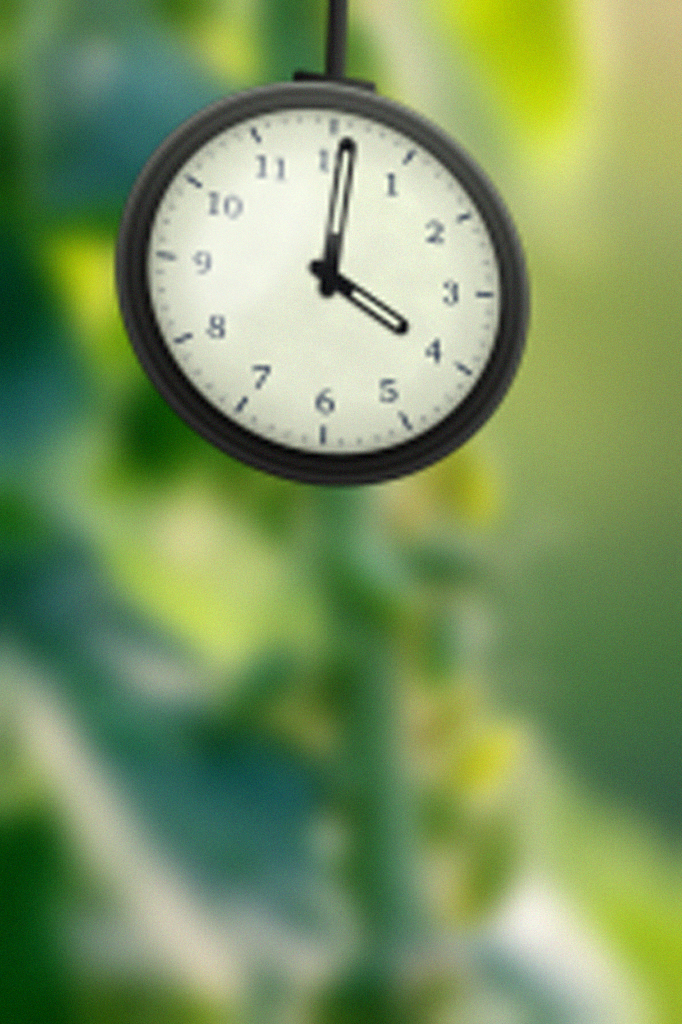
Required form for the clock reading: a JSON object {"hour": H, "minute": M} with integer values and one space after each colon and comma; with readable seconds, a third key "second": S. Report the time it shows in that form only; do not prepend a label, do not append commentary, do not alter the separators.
{"hour": 4, "minute": 1}
